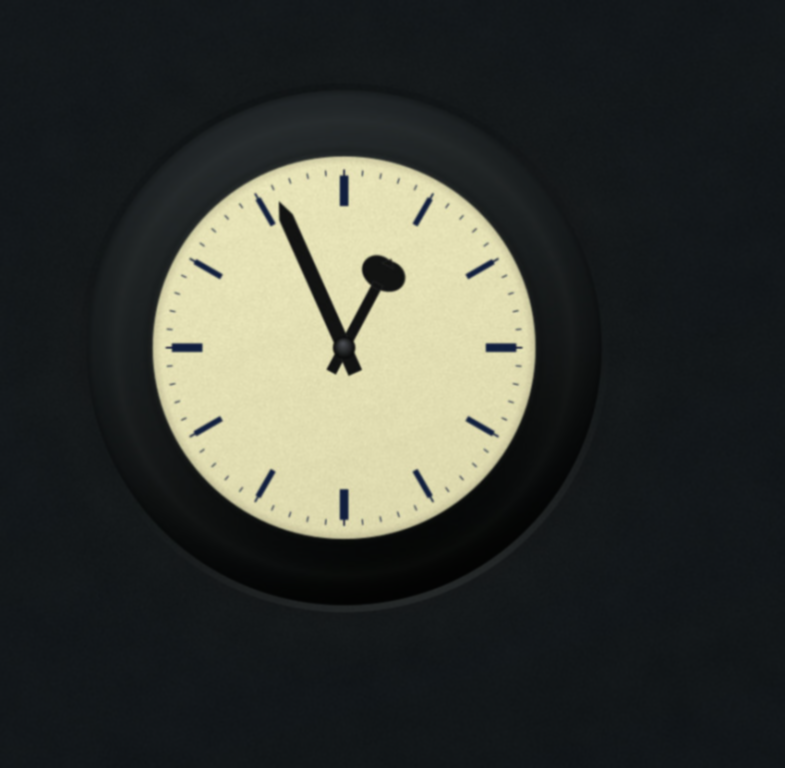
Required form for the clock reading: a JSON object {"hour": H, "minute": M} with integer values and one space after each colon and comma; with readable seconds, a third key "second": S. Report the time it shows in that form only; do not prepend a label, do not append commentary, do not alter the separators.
{"hour": 12, "minute": 56}
